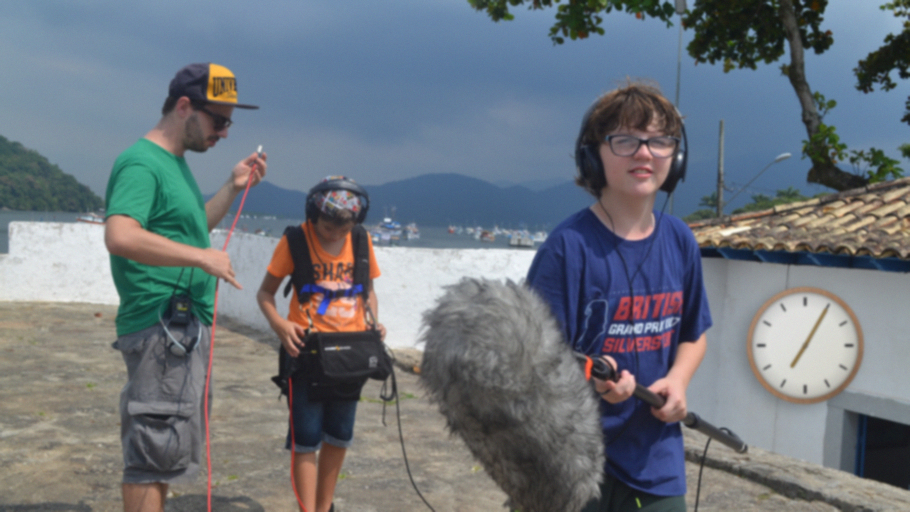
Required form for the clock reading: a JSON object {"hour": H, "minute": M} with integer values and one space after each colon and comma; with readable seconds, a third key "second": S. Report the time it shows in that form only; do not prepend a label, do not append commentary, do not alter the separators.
{"hour": 7, "minute": 5}
